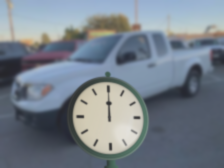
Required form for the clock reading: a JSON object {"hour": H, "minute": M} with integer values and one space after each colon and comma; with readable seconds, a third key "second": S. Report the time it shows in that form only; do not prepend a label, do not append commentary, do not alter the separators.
{"hour": 12, "minute": 0}
